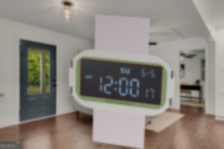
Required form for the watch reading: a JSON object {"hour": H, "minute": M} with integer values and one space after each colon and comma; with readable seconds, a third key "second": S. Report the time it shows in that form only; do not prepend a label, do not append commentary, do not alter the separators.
{"hour": 12, "minute": 0}
